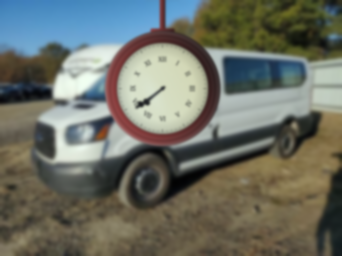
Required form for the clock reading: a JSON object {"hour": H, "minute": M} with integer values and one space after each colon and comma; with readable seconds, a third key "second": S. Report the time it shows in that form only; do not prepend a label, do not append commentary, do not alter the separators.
{"hour": 7, "minute": 39}
